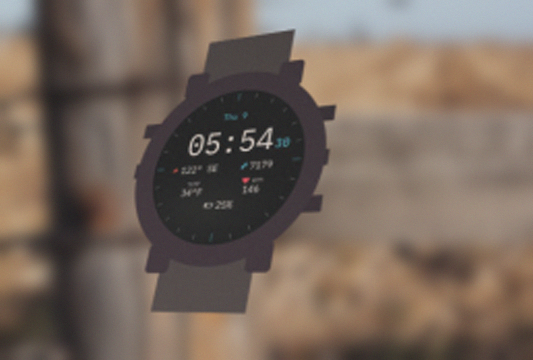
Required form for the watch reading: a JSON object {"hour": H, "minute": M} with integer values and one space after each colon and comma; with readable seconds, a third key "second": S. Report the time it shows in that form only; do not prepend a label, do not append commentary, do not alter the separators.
{"hour": 5, "minute": 54}
